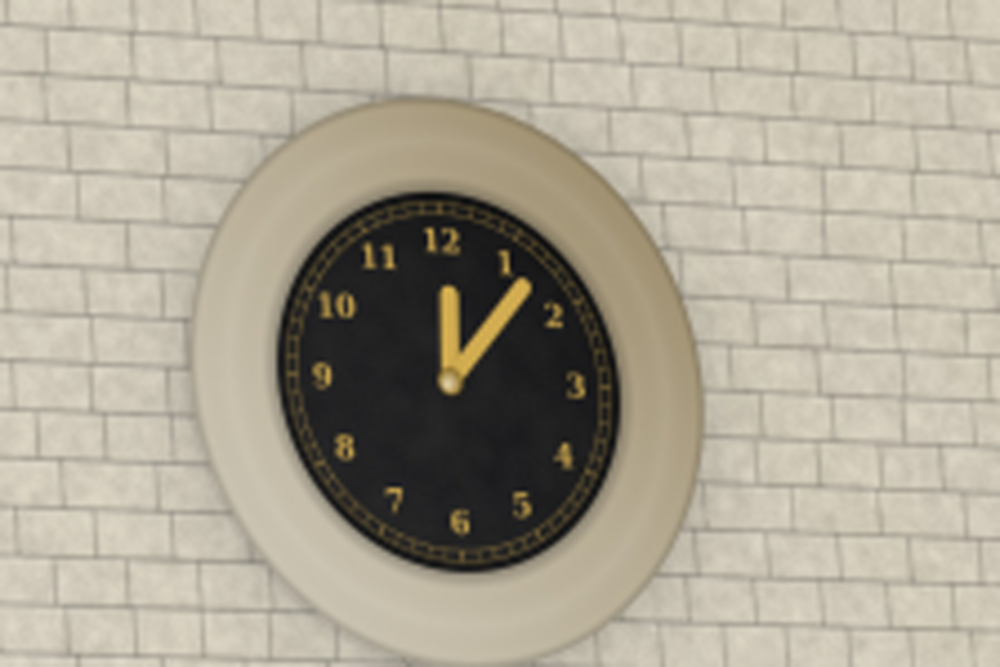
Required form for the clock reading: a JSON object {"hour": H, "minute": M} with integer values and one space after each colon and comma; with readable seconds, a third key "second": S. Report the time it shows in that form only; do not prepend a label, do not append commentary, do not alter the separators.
{"hour": 12, "minute": 7}
